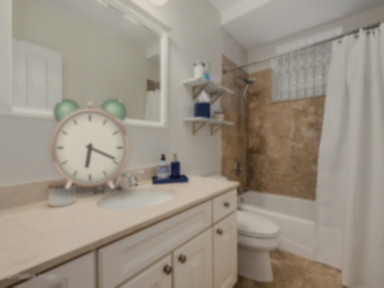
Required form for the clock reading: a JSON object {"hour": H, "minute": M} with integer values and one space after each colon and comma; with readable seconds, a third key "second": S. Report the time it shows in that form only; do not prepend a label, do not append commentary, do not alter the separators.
{"hour": 6, "minute": 19}
